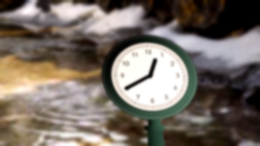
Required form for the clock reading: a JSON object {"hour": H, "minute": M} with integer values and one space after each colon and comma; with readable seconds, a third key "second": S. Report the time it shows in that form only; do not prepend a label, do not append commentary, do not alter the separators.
{"hour": 12, "minute": 40}
